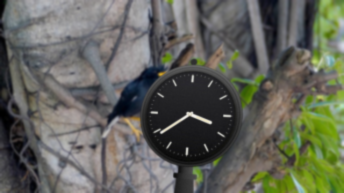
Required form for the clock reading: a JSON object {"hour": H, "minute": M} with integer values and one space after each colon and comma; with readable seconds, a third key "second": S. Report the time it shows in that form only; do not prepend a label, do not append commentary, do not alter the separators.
{"hour": 3, "minute": 39}
